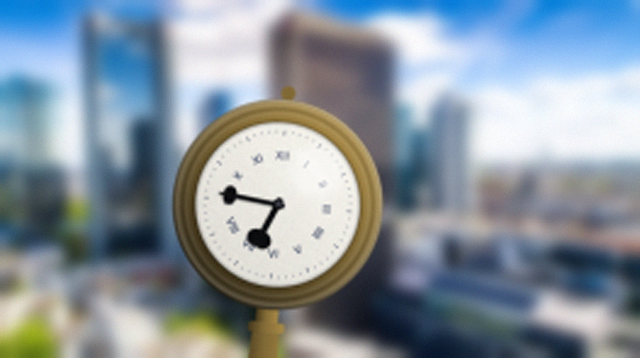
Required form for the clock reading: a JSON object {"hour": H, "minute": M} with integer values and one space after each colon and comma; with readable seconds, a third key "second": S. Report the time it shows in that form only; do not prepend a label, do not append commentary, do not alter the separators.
{"hour": 6, "minute": 46}
